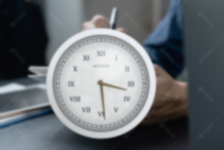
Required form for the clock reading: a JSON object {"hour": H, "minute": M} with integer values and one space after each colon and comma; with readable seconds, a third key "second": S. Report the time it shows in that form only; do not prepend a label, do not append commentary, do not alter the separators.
{"hour": 3, "minute": 29}
